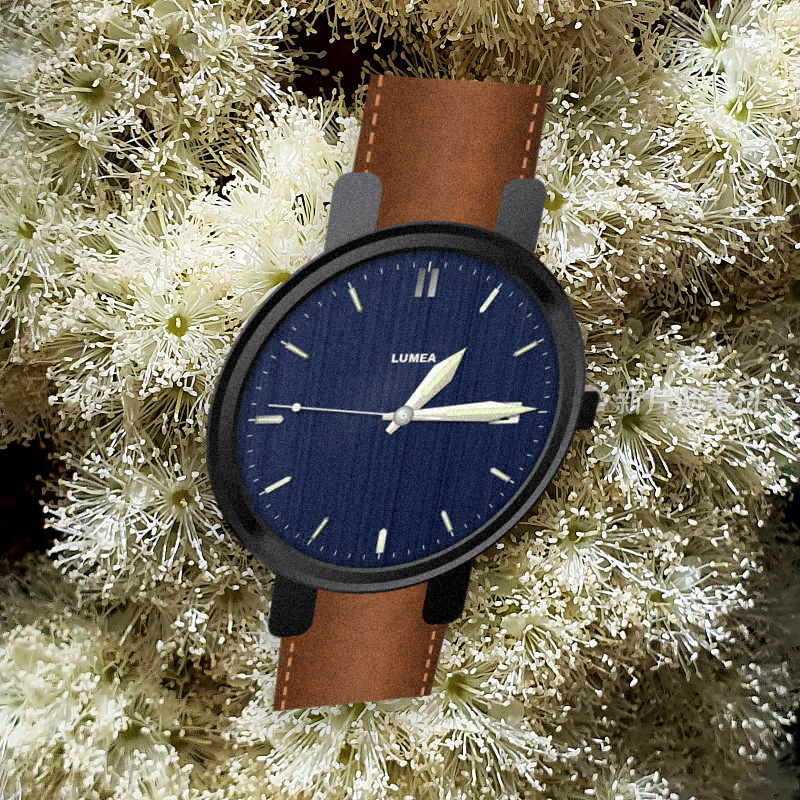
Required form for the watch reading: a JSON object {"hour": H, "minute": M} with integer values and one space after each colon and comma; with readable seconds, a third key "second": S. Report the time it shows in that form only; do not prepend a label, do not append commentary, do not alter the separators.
{"hour": 1, "minute": 14, "second": 46}
